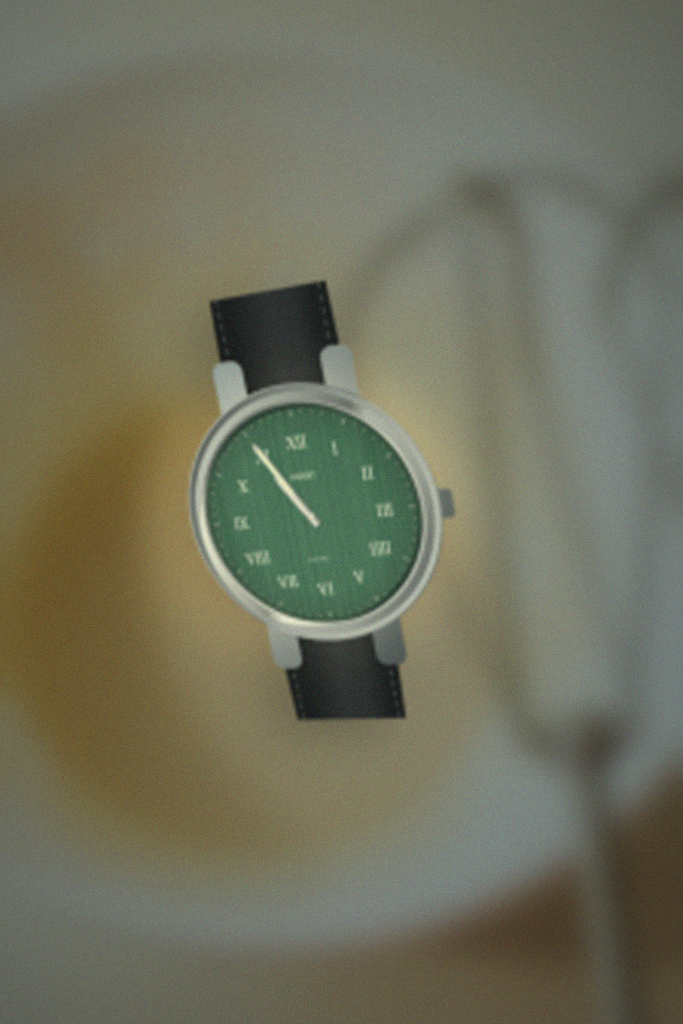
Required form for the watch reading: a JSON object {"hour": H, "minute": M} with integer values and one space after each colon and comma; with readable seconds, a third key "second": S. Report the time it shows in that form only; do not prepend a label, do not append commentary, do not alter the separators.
{"hour": 10, "minute": 55}
